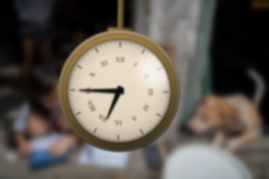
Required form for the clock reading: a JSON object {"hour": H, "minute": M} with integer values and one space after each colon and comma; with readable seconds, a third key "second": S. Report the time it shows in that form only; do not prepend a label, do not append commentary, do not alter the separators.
{"hour": 6, "minute": 45}
